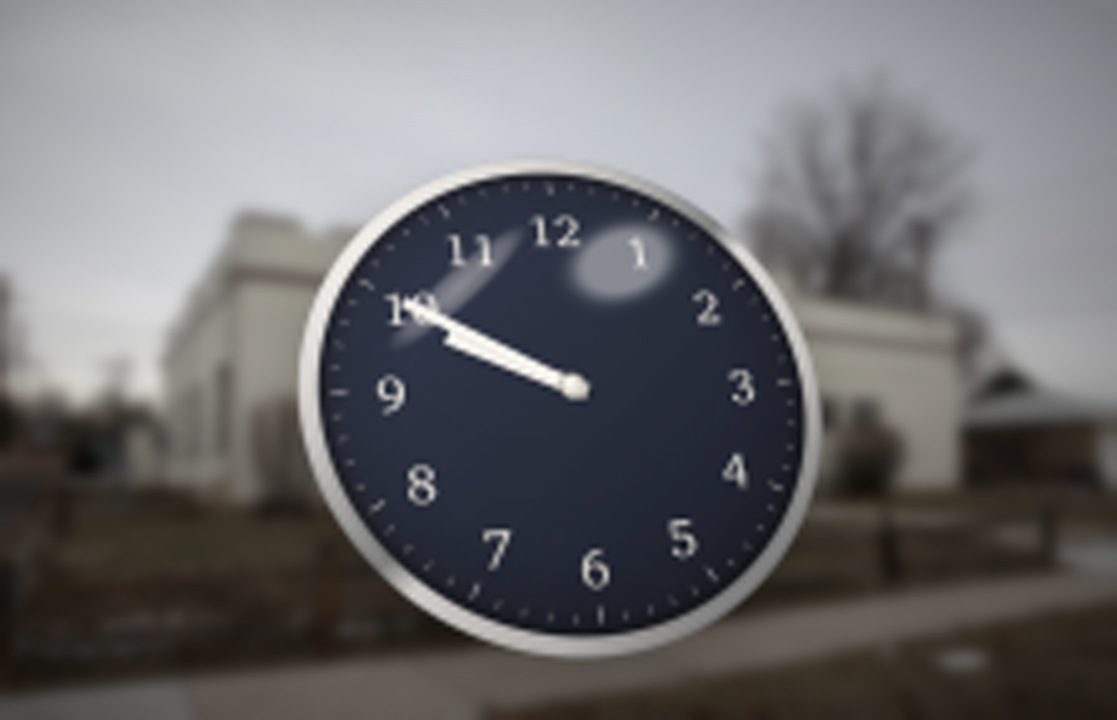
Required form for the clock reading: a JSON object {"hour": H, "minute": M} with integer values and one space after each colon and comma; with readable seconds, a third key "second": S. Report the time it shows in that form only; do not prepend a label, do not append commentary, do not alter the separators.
{"hour": 9, "minute": 50}
